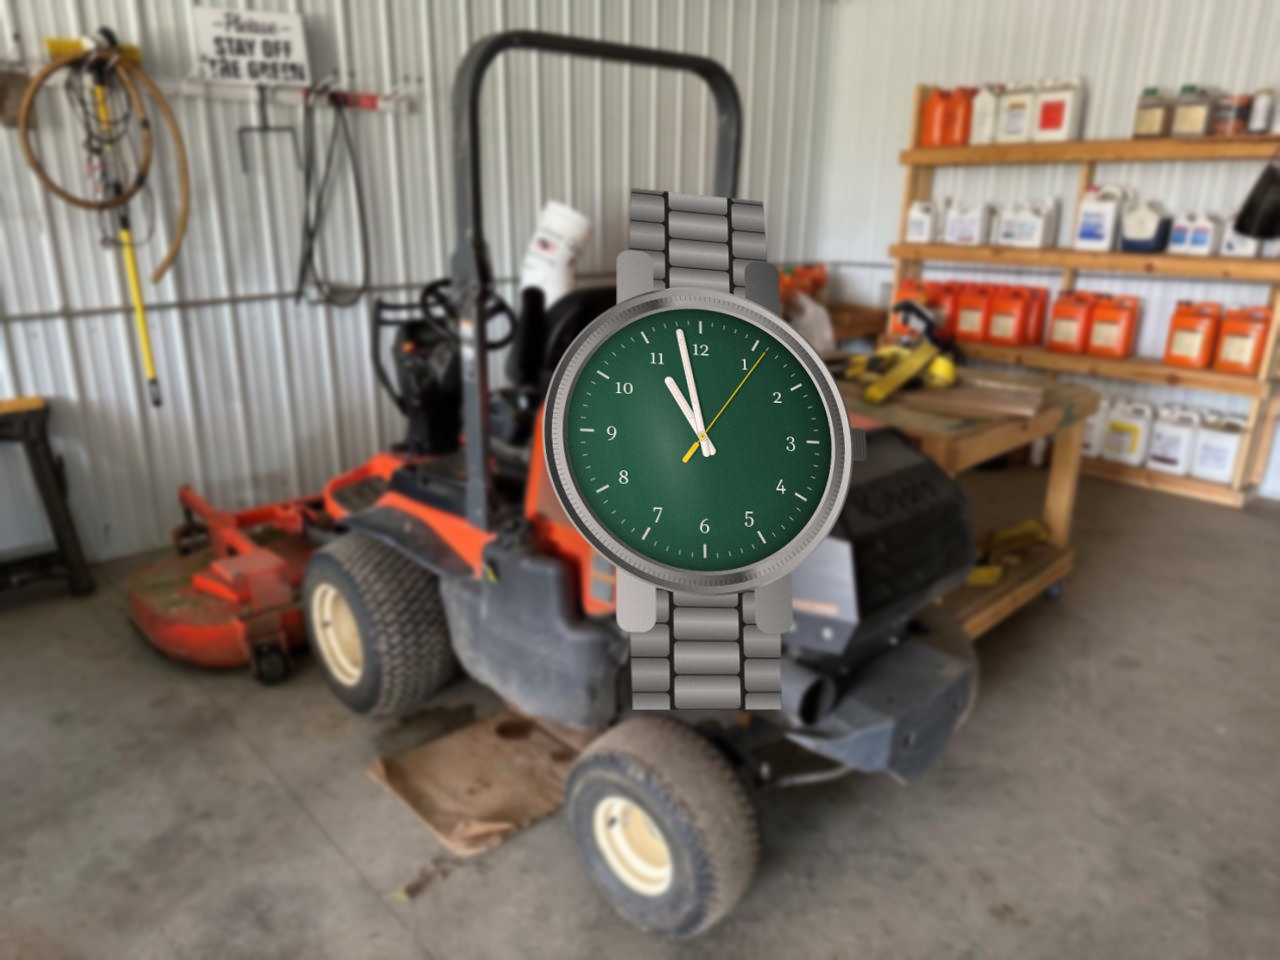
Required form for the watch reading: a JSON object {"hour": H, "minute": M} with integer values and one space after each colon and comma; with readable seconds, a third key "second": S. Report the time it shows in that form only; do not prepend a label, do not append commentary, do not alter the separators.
{"hour": 10, "minute": 58, "second": 6}
